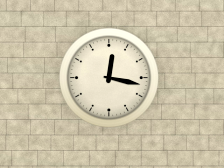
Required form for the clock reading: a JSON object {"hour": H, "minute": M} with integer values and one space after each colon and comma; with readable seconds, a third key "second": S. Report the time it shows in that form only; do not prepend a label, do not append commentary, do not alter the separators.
{"hour": 12, "minute": 17}
